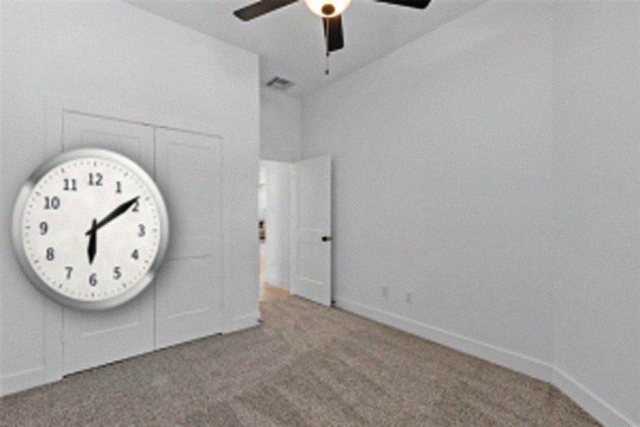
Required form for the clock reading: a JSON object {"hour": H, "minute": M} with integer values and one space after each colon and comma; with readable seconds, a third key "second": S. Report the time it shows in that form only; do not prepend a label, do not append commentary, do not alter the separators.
{"hour": 6, "minute": 9}
